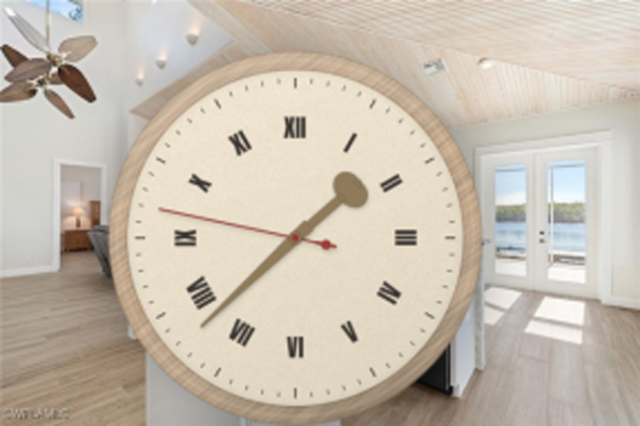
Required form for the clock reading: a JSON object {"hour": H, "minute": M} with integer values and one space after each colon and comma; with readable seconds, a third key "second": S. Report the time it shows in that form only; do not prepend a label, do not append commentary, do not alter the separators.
{"hour": 1, "minute": 37, "second": 47}
